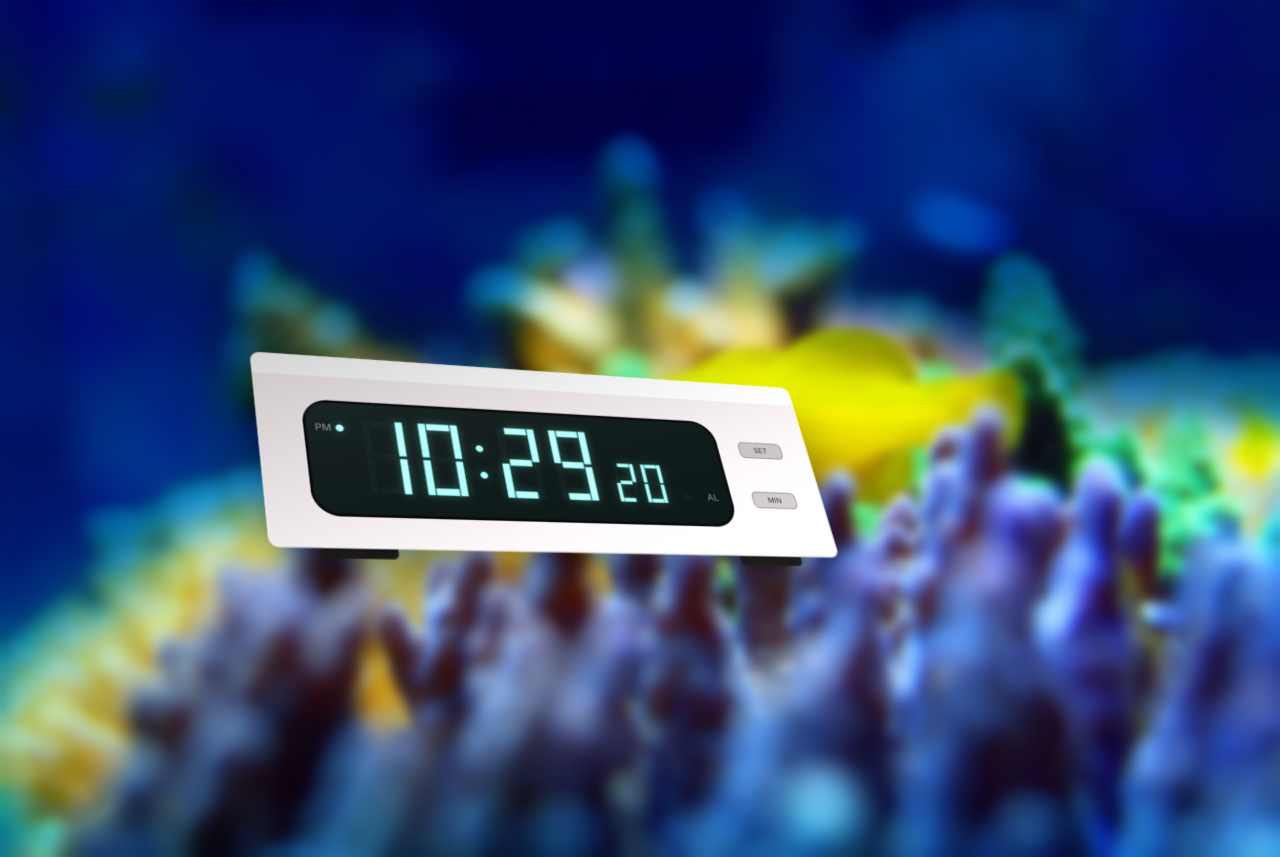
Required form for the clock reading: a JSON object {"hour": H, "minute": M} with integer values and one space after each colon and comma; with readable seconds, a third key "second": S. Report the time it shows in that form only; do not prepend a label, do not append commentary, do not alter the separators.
{"hour": 10, "minute": 29, "second": 20}
